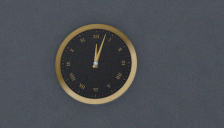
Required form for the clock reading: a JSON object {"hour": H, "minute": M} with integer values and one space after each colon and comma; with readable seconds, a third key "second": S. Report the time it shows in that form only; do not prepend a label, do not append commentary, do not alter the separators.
{"hour": 12, "minute": 3}
